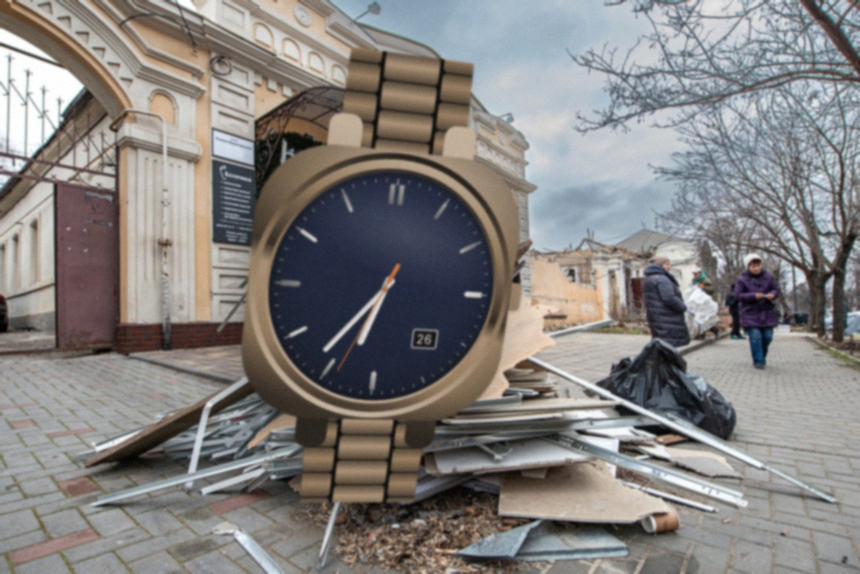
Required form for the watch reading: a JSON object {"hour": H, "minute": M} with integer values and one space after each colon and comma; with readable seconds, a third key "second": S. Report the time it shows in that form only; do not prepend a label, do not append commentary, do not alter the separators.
{"hour": 6, "minute": 36, "second": 34}
